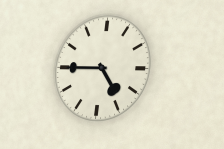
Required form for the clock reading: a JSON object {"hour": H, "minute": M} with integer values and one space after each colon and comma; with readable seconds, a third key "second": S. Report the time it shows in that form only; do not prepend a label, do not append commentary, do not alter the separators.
{"hour": 4, "minute": 45}
